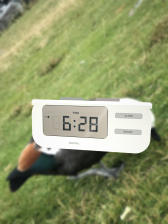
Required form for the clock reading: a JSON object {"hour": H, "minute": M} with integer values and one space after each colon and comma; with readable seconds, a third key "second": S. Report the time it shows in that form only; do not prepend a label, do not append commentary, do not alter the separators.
{"hour": 6, "minute": 28}
